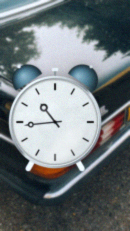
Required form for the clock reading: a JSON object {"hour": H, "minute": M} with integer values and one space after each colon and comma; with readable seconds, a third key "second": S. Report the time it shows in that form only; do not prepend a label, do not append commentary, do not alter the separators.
{"hour": 10, "minute": 44}
